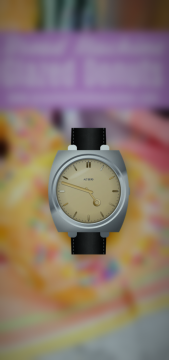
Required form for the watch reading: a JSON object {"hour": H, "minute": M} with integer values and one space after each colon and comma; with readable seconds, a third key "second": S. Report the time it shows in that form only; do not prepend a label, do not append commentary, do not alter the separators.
{"hour": 4, "minute": 48}
